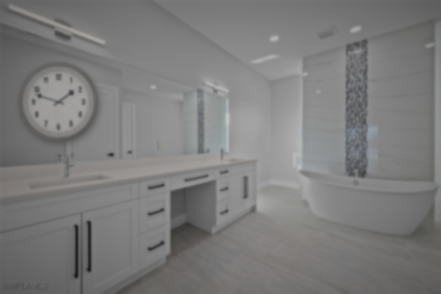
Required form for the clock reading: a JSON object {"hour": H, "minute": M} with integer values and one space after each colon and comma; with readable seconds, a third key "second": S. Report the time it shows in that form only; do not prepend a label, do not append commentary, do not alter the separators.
{"hour": 1, "minute": 48}
